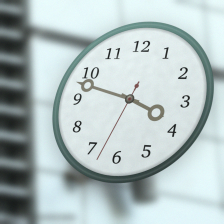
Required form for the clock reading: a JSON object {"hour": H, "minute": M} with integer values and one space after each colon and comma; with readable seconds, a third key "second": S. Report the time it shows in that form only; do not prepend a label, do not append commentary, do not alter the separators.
{"hour": 3, "minute": 47, "second": 33}
